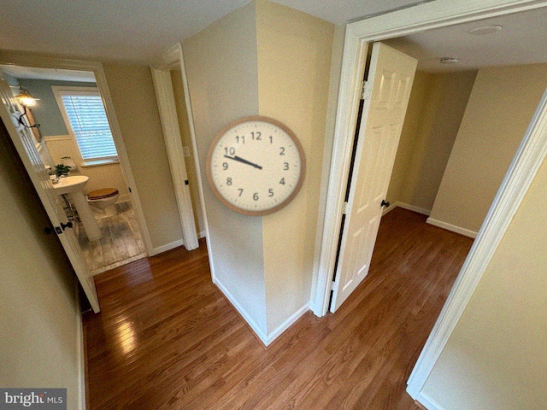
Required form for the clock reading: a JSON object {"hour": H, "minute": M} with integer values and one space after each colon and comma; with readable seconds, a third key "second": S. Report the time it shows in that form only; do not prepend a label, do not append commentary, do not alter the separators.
{"hour": 9, "minute": 48}
